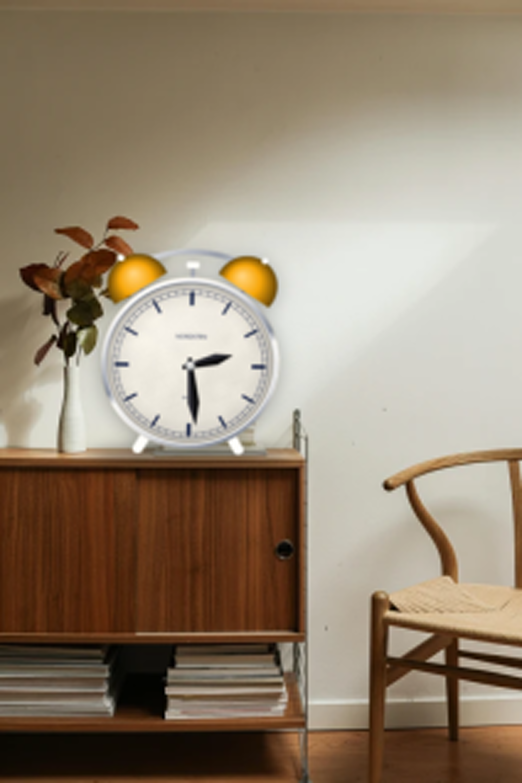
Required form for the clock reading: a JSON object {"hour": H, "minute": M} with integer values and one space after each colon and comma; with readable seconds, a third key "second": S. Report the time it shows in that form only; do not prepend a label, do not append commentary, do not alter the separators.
{"hour": 2, "minute": 29}
